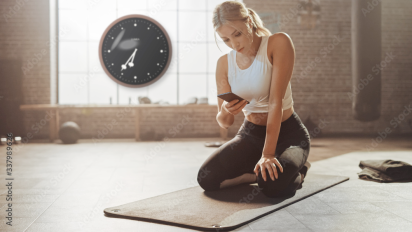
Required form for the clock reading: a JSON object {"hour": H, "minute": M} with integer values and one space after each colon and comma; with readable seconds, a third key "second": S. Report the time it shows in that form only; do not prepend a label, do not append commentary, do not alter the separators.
{"hour": 6, "minute": 36}
